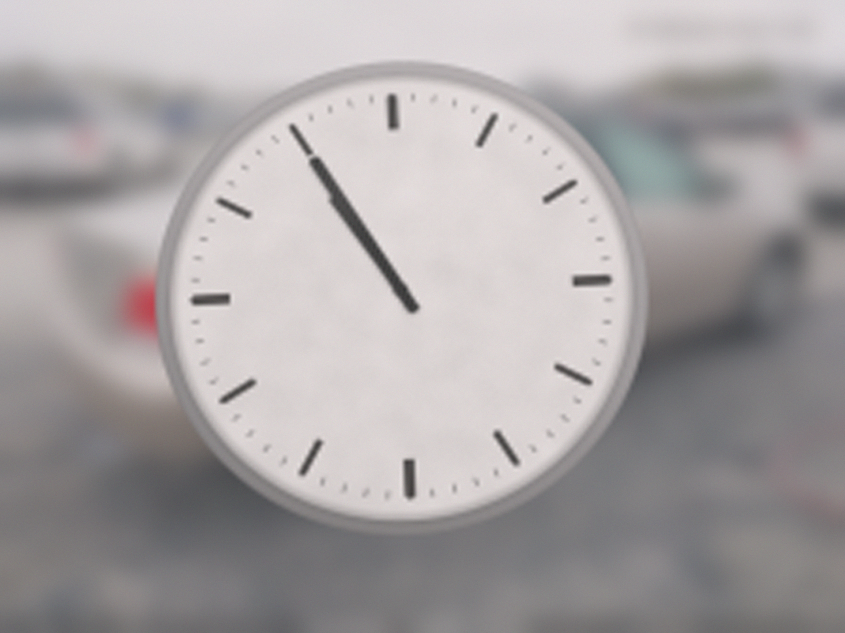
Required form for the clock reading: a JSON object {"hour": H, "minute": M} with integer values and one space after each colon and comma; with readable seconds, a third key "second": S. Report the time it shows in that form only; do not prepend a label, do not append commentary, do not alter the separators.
{"hour": 10, "minute": 55}
